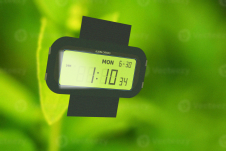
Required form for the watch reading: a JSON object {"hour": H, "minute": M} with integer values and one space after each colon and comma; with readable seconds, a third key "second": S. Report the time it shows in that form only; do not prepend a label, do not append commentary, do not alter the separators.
{"hour": 1, "minute": 10, "second": 34}
